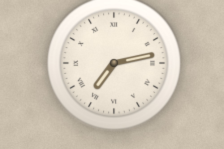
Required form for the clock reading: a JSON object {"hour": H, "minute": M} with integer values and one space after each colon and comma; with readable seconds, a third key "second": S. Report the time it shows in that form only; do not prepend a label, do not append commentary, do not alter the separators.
{"hour": 7, "minute": 13}
